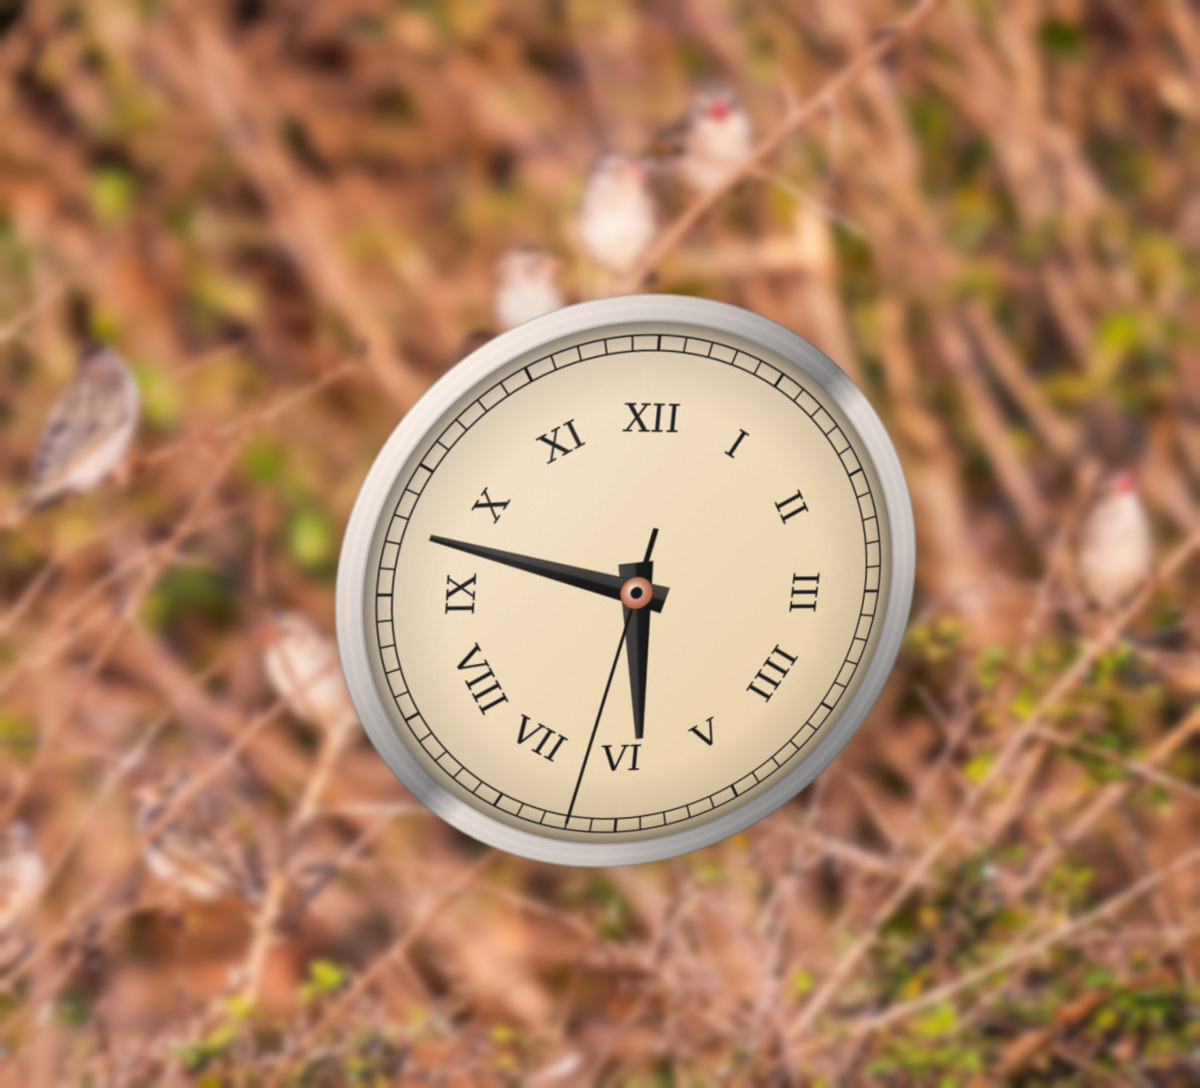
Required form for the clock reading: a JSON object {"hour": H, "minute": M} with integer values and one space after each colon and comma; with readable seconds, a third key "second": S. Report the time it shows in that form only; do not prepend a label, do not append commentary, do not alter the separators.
{"hour": 5, "minute": 47, "second": 32}
